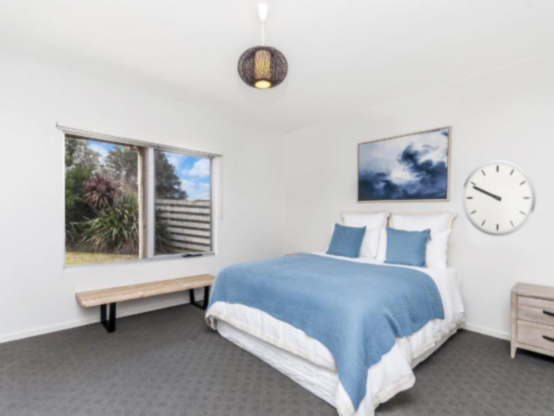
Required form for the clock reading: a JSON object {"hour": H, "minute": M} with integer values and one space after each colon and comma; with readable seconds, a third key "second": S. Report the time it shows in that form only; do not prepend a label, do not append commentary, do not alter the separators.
{"hour": 9, "minute": 49}
